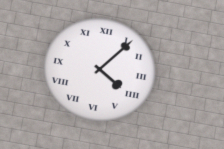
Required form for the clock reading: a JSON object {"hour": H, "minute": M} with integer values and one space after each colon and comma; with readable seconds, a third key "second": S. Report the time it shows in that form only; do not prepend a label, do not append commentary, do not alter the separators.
{"hour": 4, "minute": 6}
